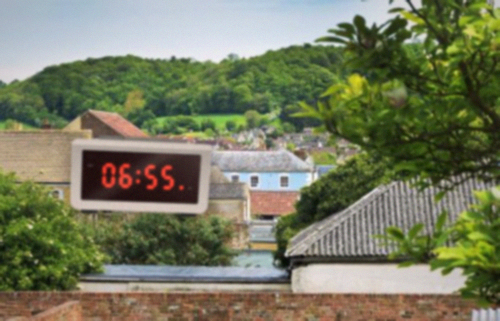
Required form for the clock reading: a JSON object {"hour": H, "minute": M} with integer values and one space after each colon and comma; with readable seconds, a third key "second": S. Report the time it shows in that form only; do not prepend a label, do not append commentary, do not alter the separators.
{"hour": 6, "minute": 55}
